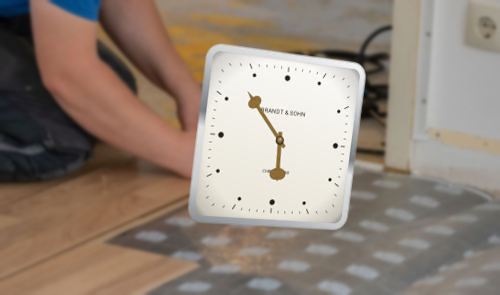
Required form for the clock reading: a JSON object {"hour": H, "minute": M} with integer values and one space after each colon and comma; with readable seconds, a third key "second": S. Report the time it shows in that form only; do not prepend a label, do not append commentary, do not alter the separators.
{"hour": 5, "minute": 53}
